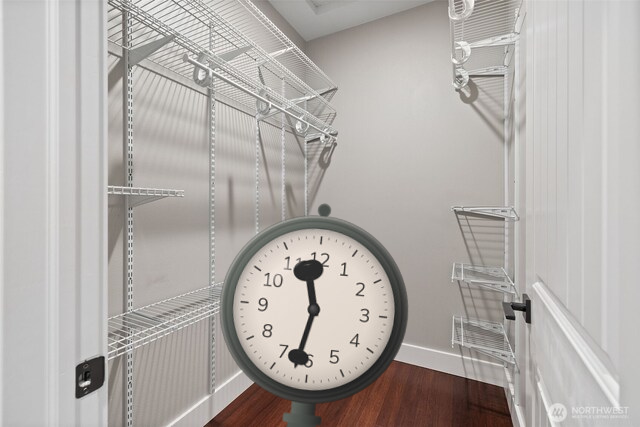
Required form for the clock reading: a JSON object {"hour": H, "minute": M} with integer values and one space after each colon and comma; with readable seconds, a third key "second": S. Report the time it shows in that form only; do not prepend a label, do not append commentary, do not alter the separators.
{"hour": 11, "minute": 32}
